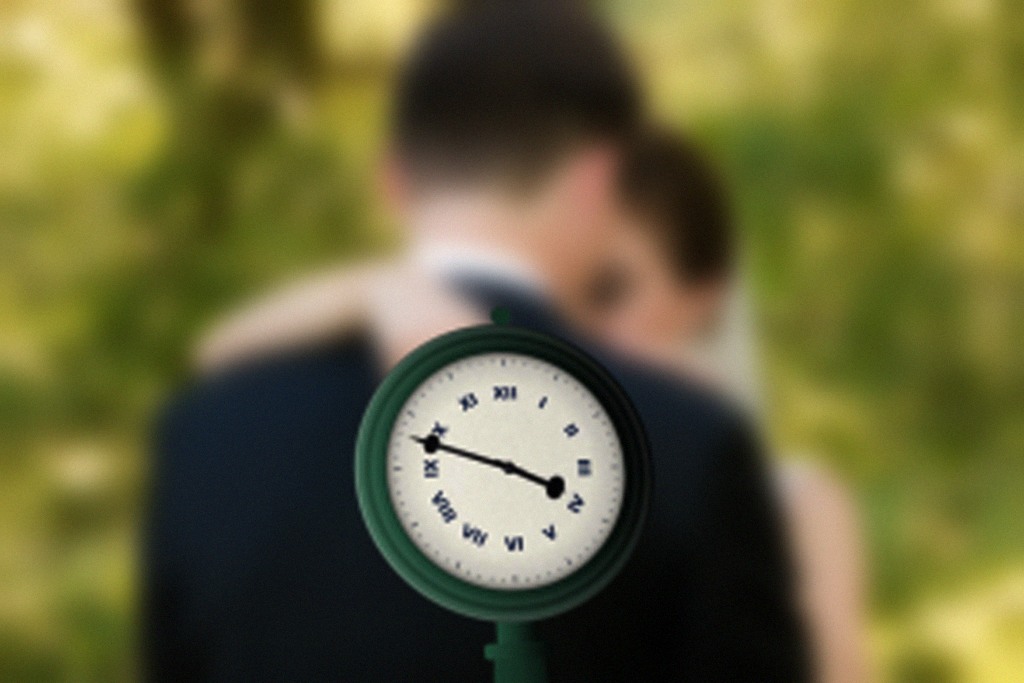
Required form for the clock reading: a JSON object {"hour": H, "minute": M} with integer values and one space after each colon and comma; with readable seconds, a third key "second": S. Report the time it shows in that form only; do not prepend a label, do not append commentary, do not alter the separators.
{"hour": 3, "minute": 48}
